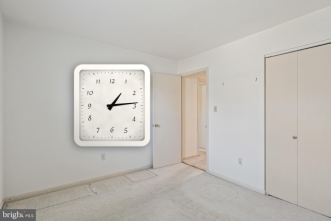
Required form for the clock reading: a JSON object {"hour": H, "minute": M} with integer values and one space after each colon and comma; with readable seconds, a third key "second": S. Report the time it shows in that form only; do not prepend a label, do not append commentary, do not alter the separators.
{"hour": 1, "minute": 14}
